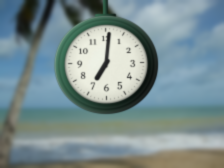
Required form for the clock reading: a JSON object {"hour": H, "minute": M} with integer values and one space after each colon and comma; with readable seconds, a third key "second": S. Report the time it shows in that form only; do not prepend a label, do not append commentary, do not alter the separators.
{"hour": 7, "minute": 1}
